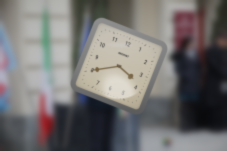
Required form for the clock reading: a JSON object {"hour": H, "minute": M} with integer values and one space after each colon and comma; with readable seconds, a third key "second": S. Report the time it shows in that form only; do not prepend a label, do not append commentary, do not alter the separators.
{"hour": 3, "minute": 40}
